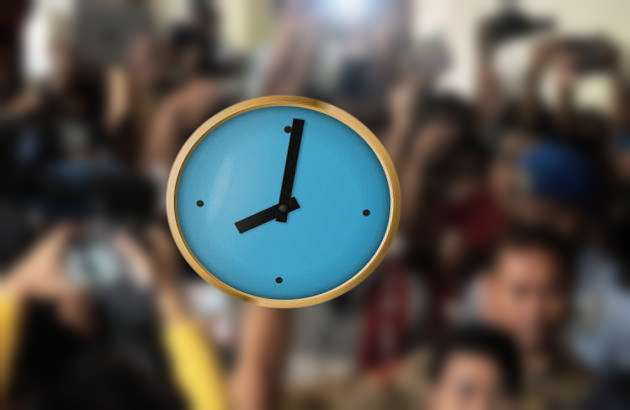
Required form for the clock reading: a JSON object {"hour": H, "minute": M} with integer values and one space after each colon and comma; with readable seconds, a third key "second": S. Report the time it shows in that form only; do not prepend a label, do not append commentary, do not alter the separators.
{"hour": 8, "minute": 1}
